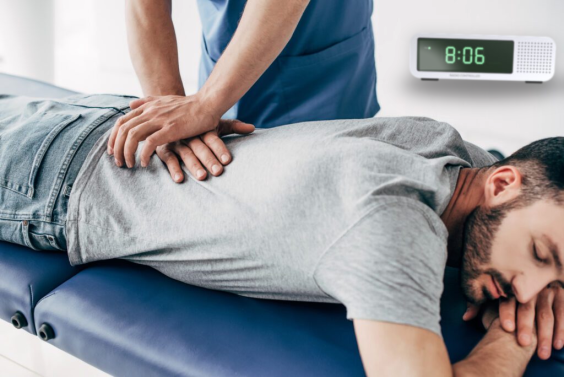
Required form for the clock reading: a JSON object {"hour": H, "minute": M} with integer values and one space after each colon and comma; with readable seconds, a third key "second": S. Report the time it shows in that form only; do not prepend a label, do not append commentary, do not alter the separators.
{"hour": 8, "minute": 6}
